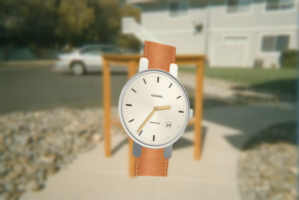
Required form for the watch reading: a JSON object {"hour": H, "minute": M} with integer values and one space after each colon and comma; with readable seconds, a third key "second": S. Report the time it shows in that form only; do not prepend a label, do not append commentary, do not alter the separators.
{"hour": 2, "minute": 36}
